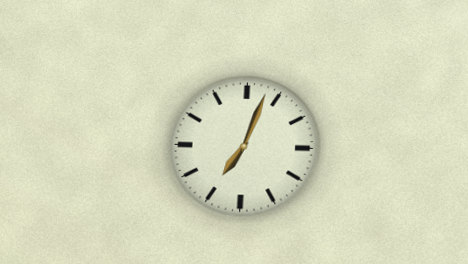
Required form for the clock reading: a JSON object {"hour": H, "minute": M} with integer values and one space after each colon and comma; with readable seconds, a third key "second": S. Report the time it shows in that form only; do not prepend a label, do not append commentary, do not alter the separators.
{"hour": 7, "minute": 3}
